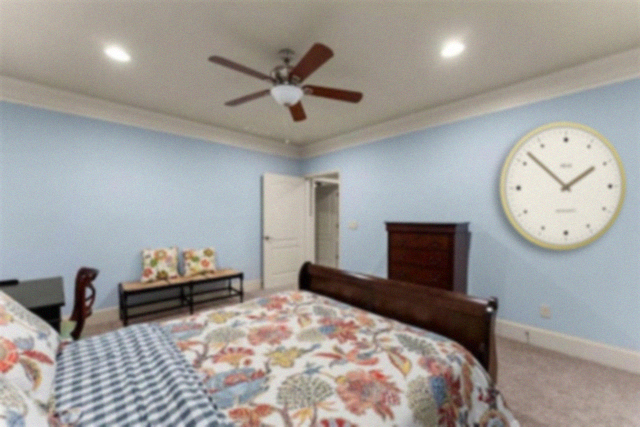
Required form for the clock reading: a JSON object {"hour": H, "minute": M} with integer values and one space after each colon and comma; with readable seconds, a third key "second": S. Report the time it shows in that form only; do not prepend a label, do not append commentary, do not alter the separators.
{"hour": 1, "minute": 52}
